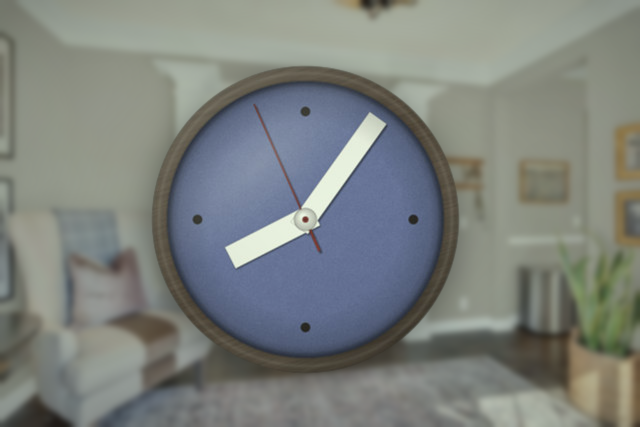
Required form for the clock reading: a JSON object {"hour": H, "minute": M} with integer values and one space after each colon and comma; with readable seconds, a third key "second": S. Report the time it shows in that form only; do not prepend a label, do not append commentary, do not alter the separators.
{"hour": 8, "minute": 5, "second": 56}
